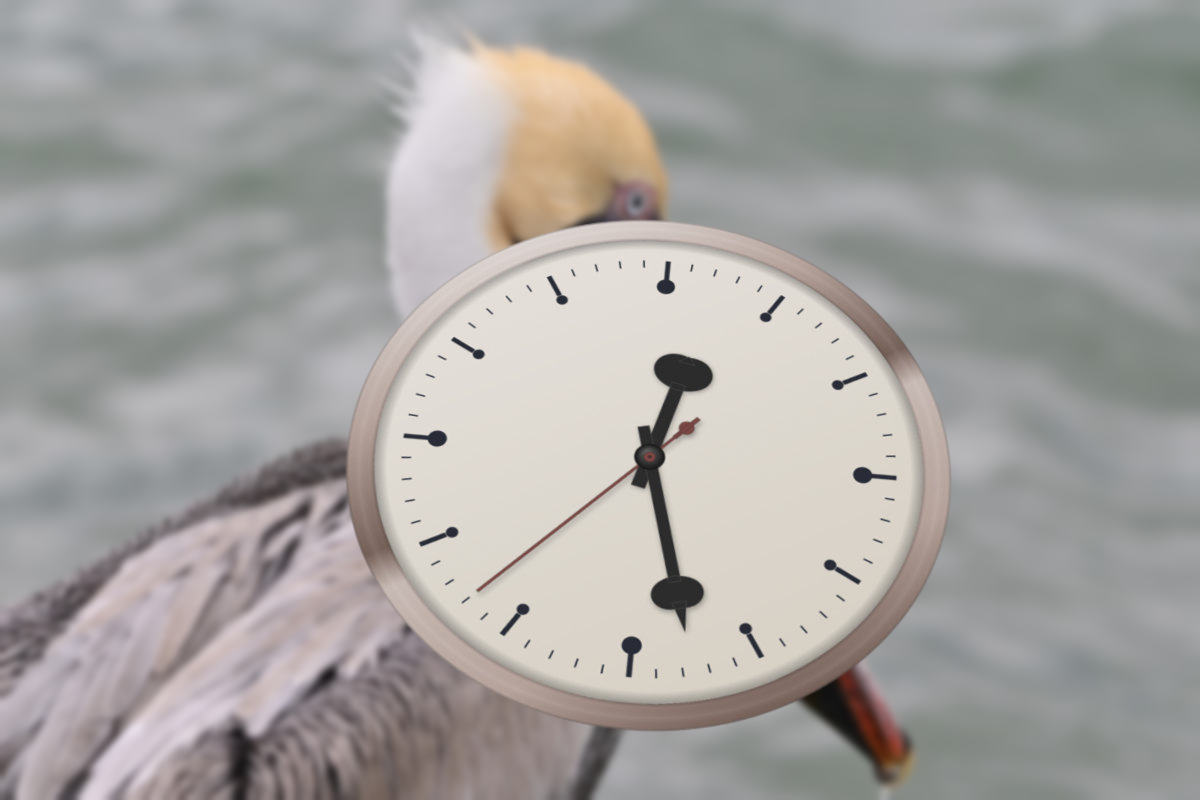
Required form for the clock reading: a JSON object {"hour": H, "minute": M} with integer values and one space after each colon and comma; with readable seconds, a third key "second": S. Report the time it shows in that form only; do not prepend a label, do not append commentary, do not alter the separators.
{"hour": 12, "minute": 27, "second": 37}
